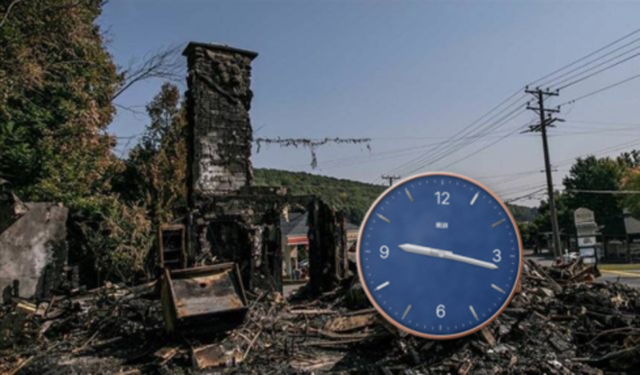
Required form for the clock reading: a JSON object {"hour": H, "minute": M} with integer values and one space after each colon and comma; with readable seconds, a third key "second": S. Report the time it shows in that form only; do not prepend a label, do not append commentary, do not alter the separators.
{"hour": 9, "minute": 17}
